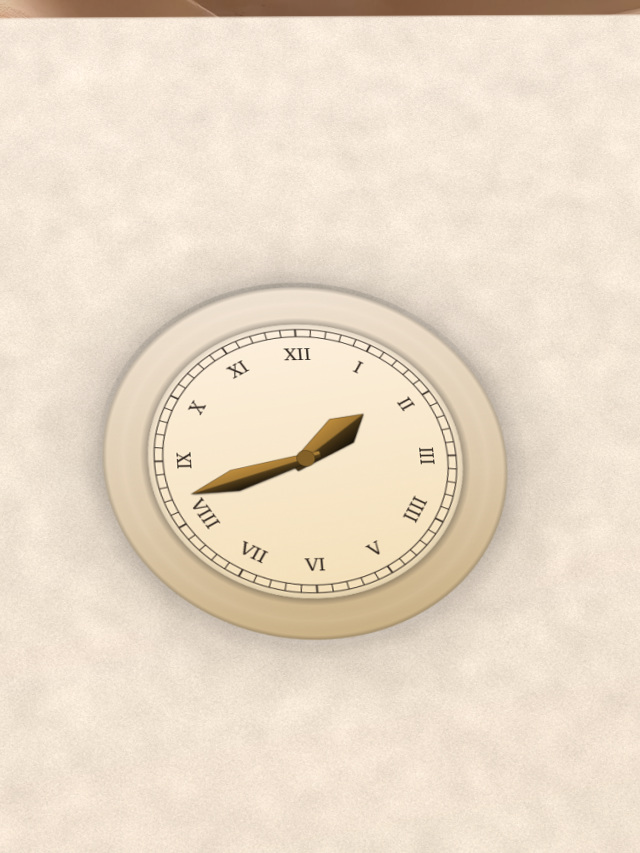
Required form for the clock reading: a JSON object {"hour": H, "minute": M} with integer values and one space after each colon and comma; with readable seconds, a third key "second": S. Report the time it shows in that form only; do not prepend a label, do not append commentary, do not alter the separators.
{"hour": 1, "minute": 42}
